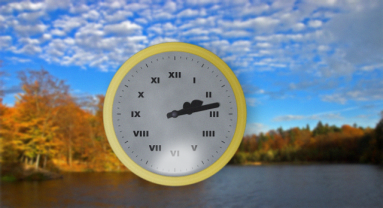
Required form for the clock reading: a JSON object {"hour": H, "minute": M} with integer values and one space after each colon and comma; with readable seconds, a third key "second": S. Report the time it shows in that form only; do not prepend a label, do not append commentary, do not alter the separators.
{"hour": 2, "minute": 13}
